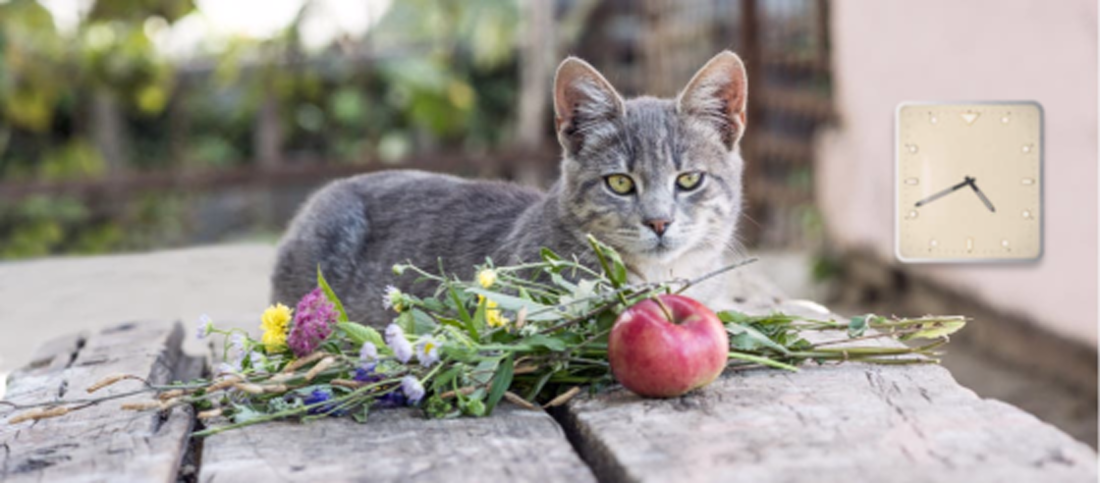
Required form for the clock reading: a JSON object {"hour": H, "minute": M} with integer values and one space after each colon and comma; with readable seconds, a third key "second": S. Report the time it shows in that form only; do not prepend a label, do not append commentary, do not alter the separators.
{"hour": 4, "minute": 41}
